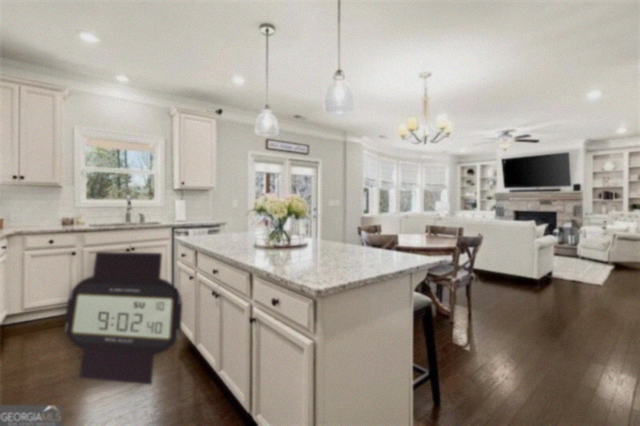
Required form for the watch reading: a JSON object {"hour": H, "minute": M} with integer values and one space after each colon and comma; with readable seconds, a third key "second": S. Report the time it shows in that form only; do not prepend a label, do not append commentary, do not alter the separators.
{"hour": 9, "minute": 2}
